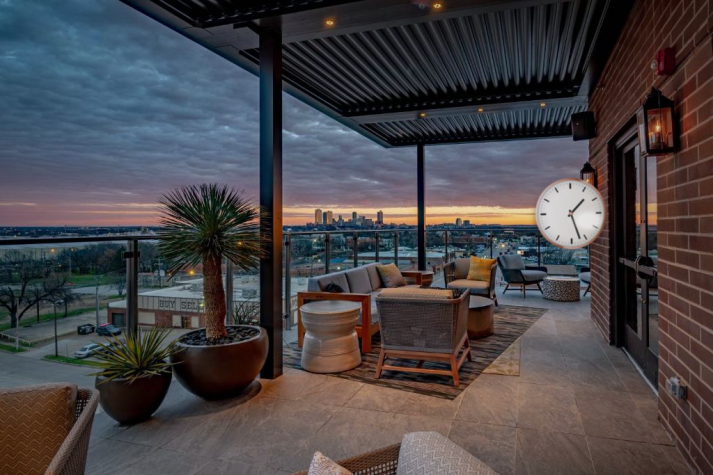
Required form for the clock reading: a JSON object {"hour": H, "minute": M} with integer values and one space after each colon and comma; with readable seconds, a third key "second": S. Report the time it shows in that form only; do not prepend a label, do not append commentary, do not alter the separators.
{"hour": 1, "minute": 27}
